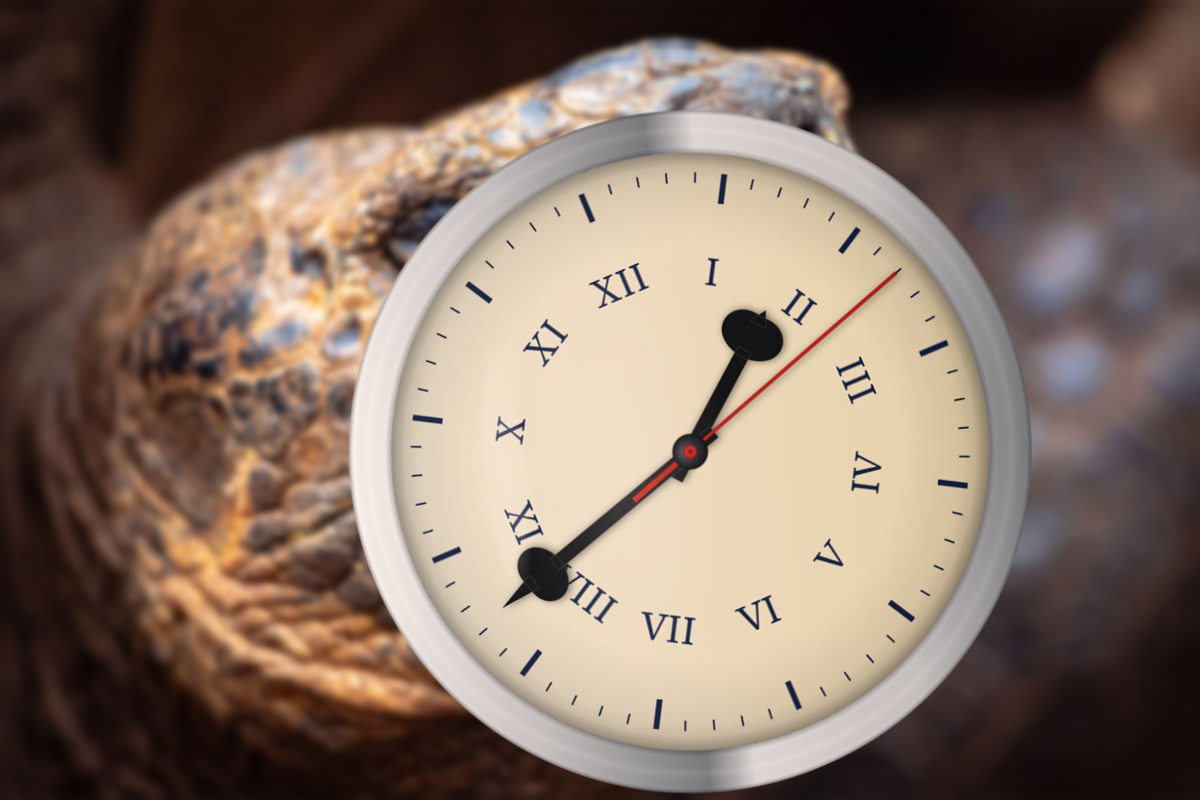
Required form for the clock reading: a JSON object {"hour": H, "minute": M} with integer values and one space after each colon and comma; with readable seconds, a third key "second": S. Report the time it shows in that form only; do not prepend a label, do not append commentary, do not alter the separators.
{"hour": 1, "minute": 42, "second": 12}
